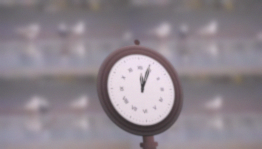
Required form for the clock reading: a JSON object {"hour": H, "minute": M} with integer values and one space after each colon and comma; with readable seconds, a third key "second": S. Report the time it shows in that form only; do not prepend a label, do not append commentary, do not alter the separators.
{"hour": 12, "minute": 4}
